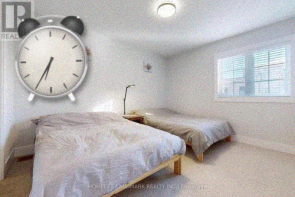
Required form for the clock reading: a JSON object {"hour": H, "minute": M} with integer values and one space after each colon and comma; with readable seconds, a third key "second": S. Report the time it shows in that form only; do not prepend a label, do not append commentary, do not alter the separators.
{"hour": 6, "minute": 35}
